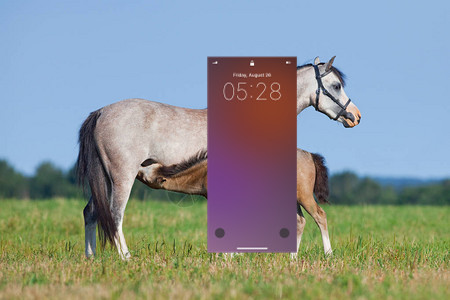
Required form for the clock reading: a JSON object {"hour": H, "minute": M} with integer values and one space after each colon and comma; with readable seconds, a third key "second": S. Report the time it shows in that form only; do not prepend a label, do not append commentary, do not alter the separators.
{"hour": 5, "minute": 28}
